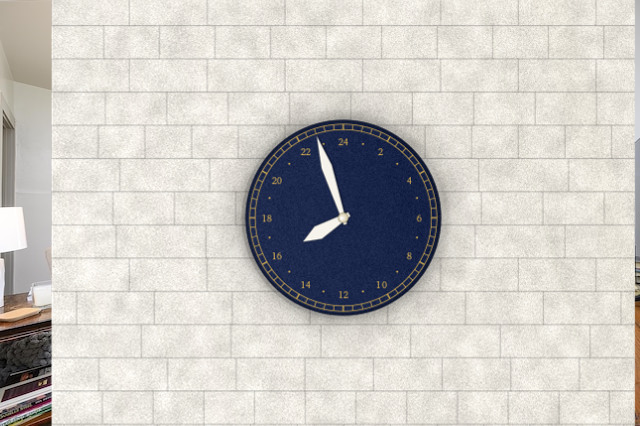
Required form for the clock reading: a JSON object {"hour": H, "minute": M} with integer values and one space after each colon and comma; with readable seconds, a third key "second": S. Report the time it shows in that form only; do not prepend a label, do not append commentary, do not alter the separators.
{"hour": 15, "minute": 57}
